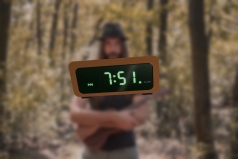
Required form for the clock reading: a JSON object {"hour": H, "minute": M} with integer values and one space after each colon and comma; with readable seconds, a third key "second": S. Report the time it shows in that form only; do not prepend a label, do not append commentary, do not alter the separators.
{"hour": 7, "minute": 51}
